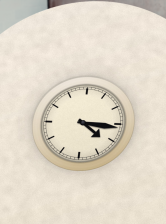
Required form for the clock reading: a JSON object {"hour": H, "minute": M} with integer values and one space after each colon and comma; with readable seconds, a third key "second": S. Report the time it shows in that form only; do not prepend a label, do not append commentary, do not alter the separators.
{"hour": 4, "minute": 16}
